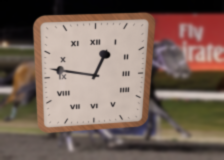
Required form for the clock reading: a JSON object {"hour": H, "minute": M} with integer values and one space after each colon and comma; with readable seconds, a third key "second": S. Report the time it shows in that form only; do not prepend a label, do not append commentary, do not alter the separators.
{"hour": 12, "minute": 47}
